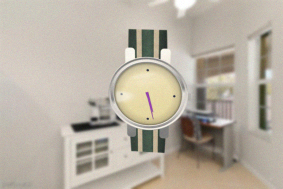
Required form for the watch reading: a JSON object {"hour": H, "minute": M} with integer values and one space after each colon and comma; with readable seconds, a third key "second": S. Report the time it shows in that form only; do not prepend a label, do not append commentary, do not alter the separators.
{"hour": 5, "minute": 28}
